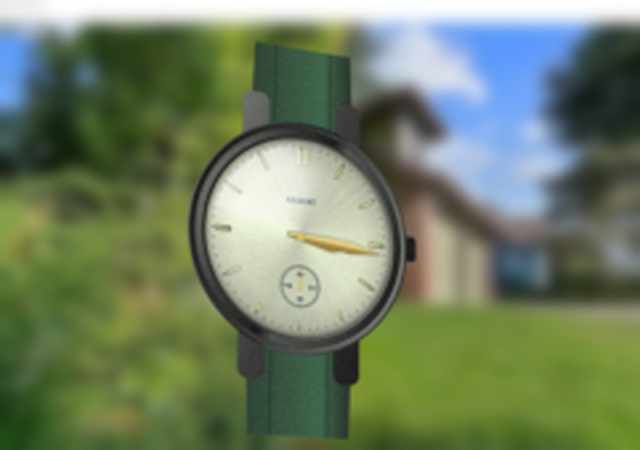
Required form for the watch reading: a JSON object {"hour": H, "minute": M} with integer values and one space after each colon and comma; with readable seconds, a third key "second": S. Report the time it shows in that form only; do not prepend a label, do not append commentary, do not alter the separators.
{"hour": 3, "minute": 16}
